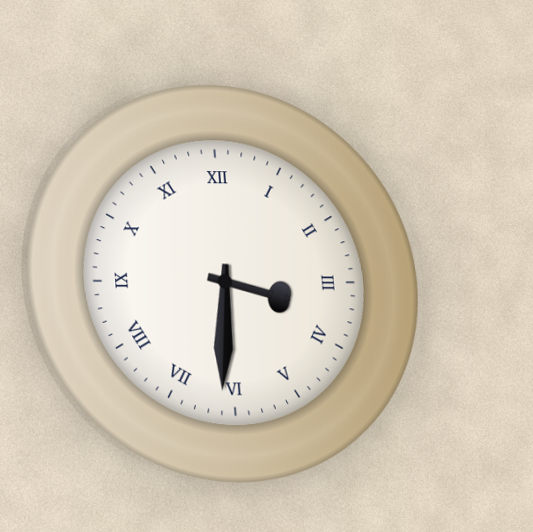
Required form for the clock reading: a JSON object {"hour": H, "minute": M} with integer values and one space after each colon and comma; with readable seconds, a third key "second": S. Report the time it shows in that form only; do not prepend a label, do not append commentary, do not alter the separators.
{"hour": 3, "minute": 31}
